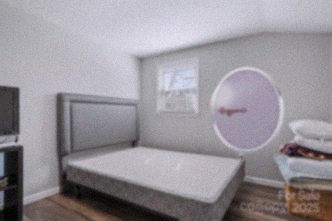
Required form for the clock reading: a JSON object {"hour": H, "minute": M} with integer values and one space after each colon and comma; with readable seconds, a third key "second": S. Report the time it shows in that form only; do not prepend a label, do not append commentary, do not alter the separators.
{"hour": 8, "minute": 45}
